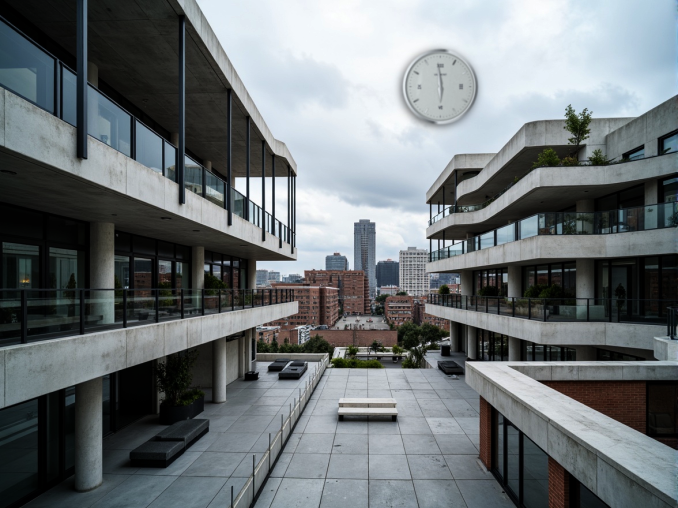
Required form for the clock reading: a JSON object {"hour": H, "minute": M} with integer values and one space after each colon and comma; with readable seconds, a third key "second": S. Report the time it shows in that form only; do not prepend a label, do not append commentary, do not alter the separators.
{"hour": 5, "minute": 59}
